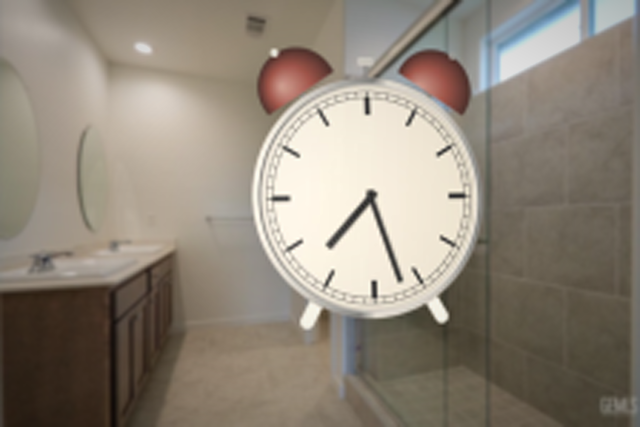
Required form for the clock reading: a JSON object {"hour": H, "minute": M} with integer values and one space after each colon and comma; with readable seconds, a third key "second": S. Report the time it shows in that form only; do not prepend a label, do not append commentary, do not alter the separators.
{"hour": 7, "minute": 27}
